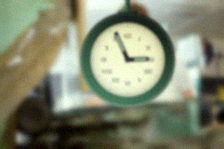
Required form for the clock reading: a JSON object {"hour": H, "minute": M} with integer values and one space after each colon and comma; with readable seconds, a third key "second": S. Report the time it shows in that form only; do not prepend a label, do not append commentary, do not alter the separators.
{"hour": 2, "minute": 56}
